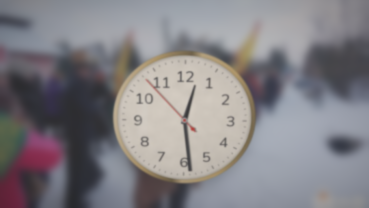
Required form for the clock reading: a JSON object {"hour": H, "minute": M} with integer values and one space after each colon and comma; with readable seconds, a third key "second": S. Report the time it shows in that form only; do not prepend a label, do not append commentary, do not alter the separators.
{"hour": 12, "minute": 28, "second": 53}
